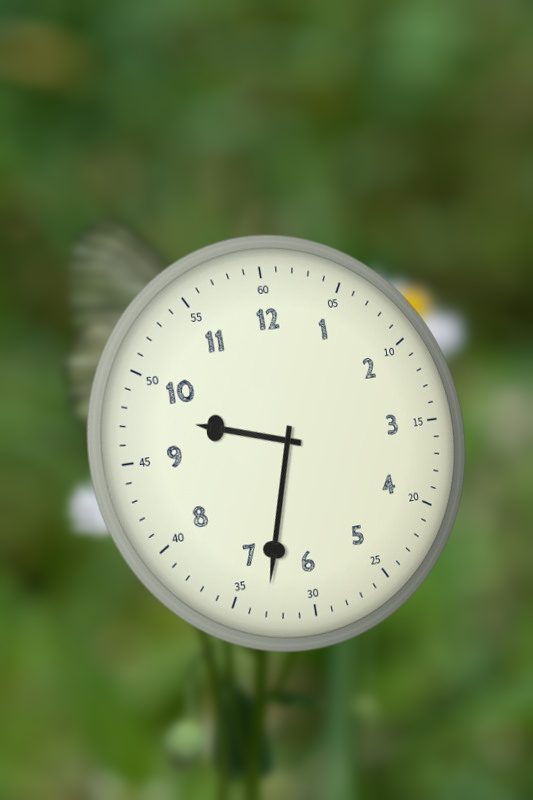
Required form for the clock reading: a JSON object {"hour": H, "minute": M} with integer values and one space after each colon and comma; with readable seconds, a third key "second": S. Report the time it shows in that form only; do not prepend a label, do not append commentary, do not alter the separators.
{"hour": 9, "minute": 33}
